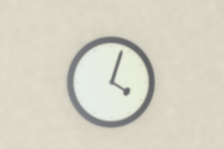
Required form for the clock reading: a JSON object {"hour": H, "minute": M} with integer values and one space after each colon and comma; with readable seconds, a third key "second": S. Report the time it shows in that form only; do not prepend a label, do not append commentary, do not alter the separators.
{"hour": 4, "minute": 3}
